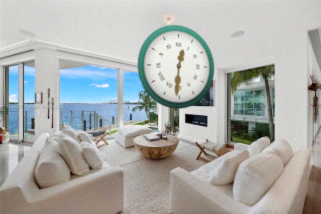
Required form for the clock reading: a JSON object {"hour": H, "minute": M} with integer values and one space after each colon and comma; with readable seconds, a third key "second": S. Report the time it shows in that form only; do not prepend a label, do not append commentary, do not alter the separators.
{"hour": 12, "minute": 31}
